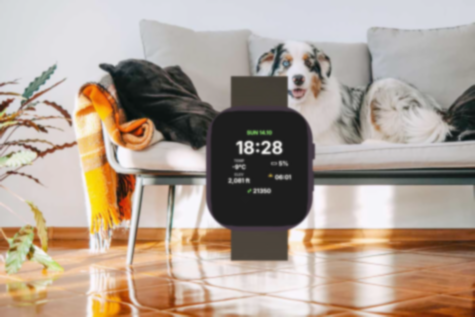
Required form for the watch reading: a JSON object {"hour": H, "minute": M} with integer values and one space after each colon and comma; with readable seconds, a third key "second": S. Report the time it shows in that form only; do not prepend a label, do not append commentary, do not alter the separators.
{"hour": 18, "minute": 28}
